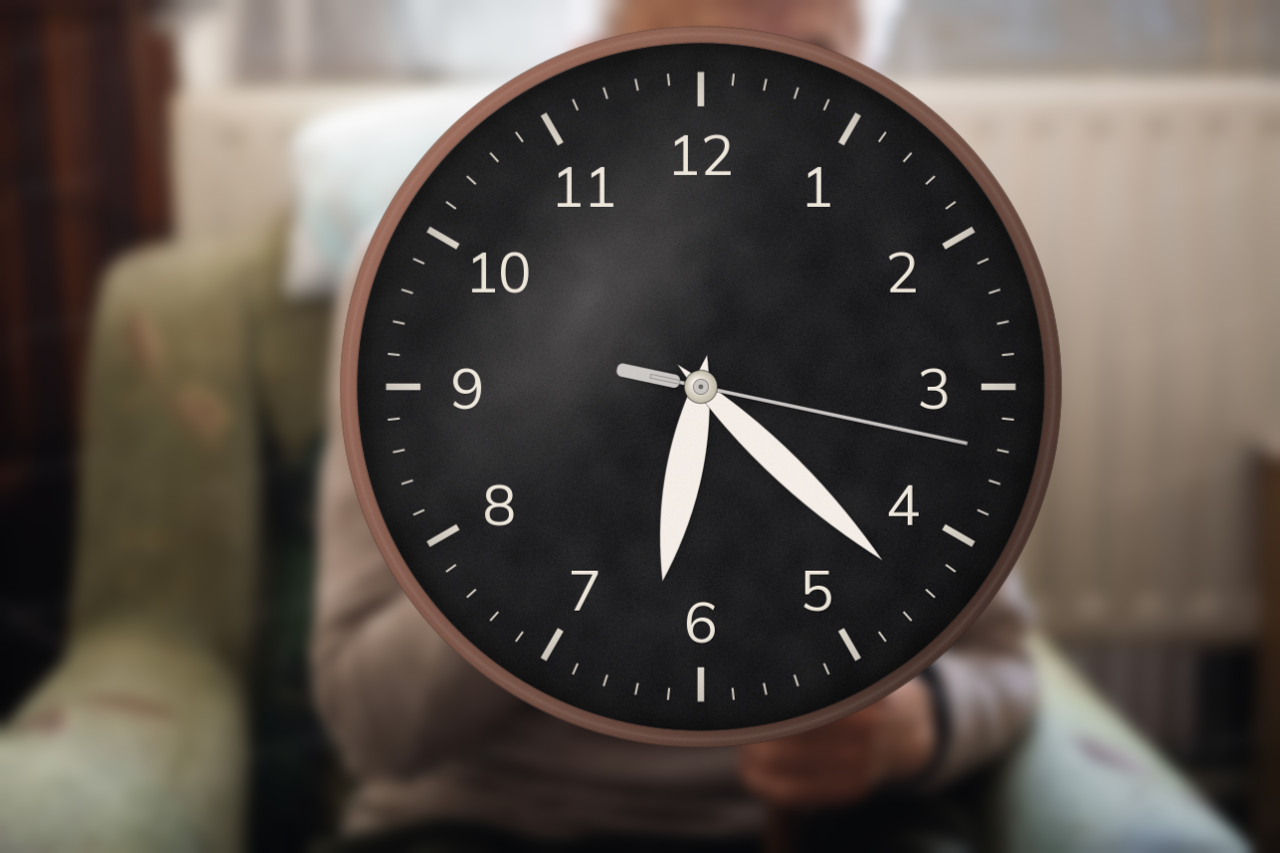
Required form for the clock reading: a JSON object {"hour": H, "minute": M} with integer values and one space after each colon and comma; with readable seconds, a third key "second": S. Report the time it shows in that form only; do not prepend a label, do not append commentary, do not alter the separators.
{"hour": 6, "minute": 22, "second": 17}
